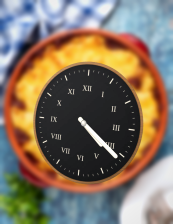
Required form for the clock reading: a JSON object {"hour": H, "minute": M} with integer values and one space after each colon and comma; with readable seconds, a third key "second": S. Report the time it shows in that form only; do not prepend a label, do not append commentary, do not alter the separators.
{"hour": 4, "minute": 21}
